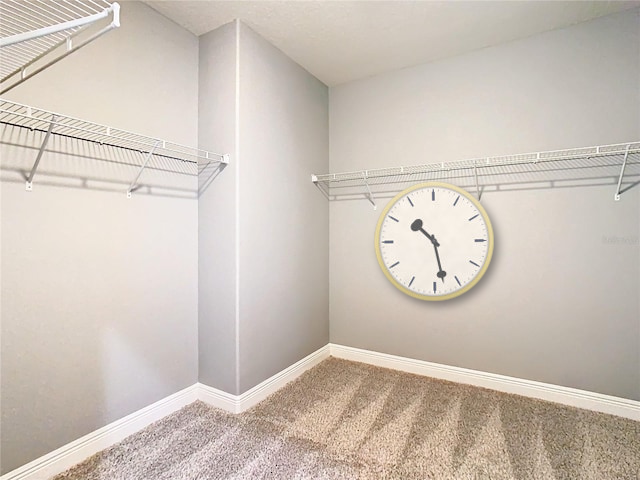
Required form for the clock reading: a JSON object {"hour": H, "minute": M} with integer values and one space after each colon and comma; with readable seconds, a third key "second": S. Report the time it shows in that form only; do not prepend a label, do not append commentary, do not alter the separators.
{"hour": 10, "minute": 28}
